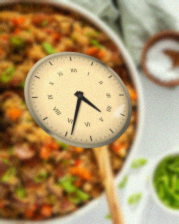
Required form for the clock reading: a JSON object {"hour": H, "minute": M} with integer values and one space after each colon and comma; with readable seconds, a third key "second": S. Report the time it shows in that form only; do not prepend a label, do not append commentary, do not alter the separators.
{"hour": 4, "minute": 34}
